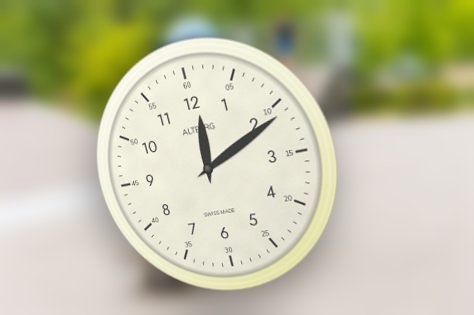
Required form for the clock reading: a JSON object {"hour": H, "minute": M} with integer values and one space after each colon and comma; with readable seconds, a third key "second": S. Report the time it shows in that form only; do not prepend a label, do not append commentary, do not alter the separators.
{"hour": 12, "minute": 11}
